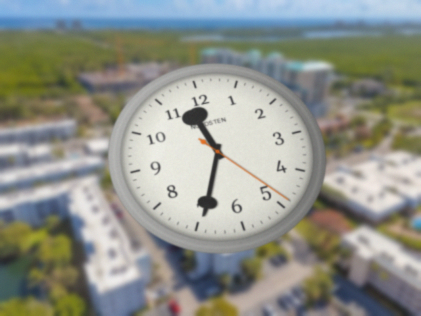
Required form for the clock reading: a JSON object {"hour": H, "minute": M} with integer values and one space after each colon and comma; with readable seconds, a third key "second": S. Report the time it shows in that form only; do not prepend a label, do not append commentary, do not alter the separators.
{"hour": 11, "minute": 34, "second": 24}
